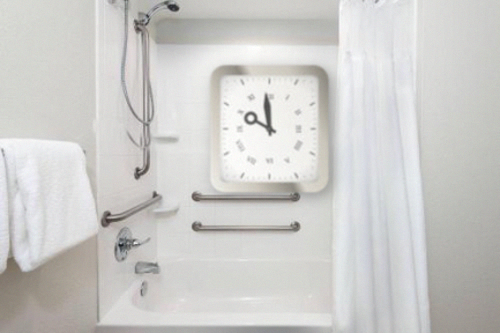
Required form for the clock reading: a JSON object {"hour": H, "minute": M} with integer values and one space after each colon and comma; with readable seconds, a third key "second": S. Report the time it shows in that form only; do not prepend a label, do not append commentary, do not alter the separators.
{"hour": 9, "minute": 59}
